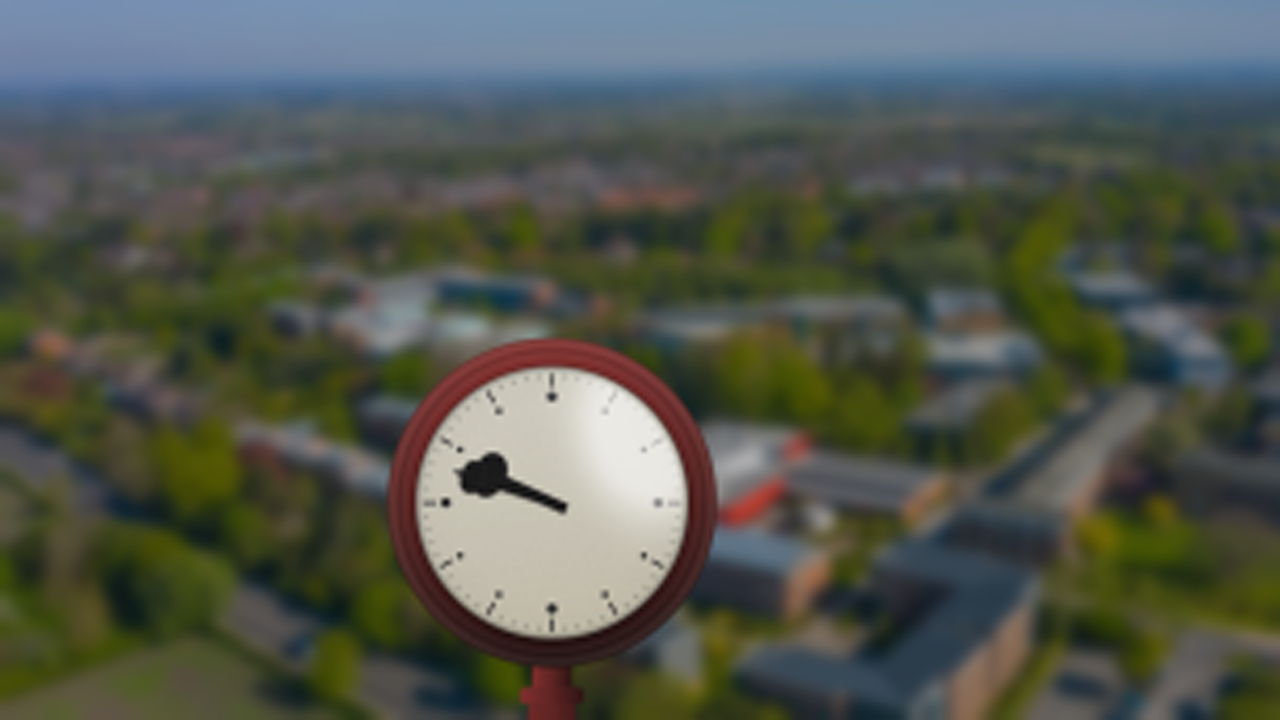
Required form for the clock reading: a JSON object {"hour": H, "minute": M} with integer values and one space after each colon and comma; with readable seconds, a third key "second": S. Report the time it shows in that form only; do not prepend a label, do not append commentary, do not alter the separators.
{"hour": 9, "minute": 48}
